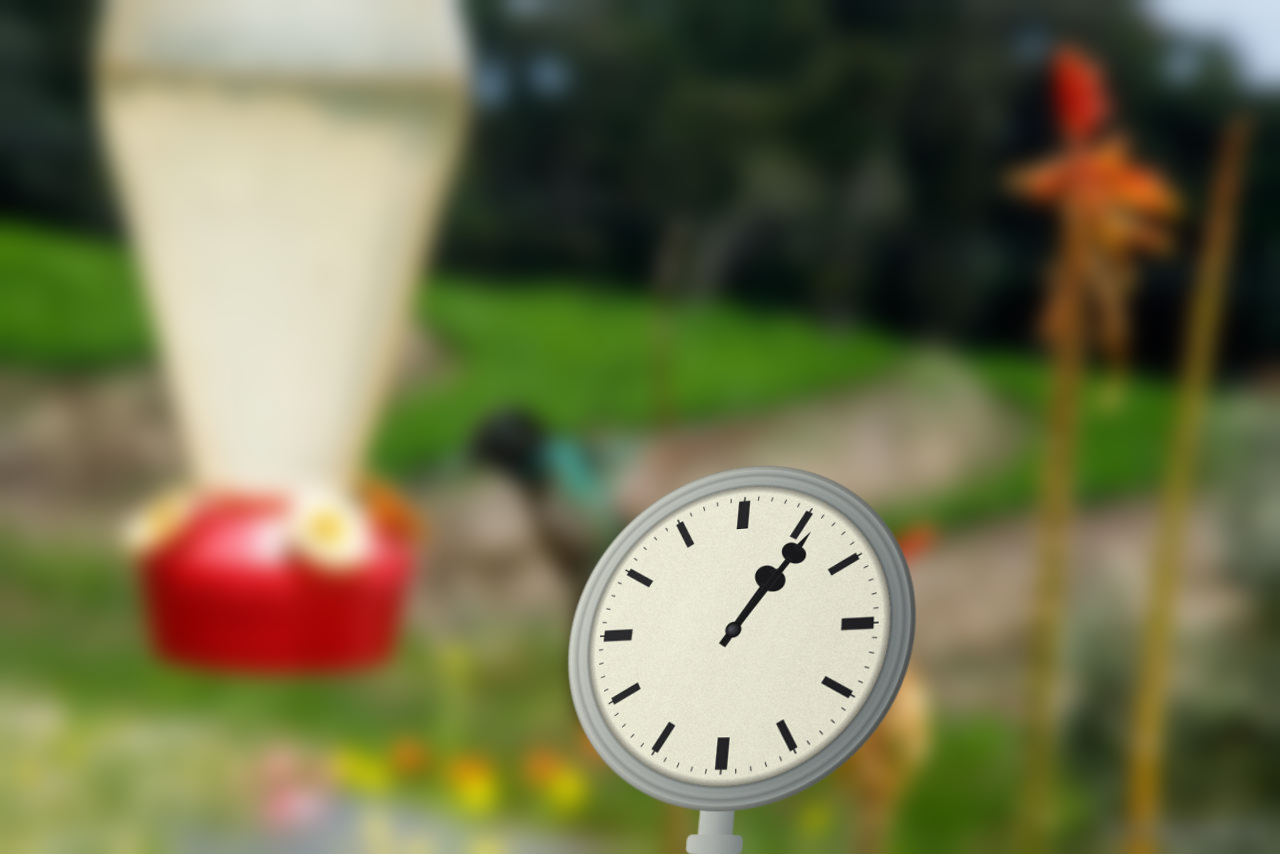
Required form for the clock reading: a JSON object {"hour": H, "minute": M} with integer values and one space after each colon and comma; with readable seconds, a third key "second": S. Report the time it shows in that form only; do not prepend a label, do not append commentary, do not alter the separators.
{"hour": 1, "minute": 6}
